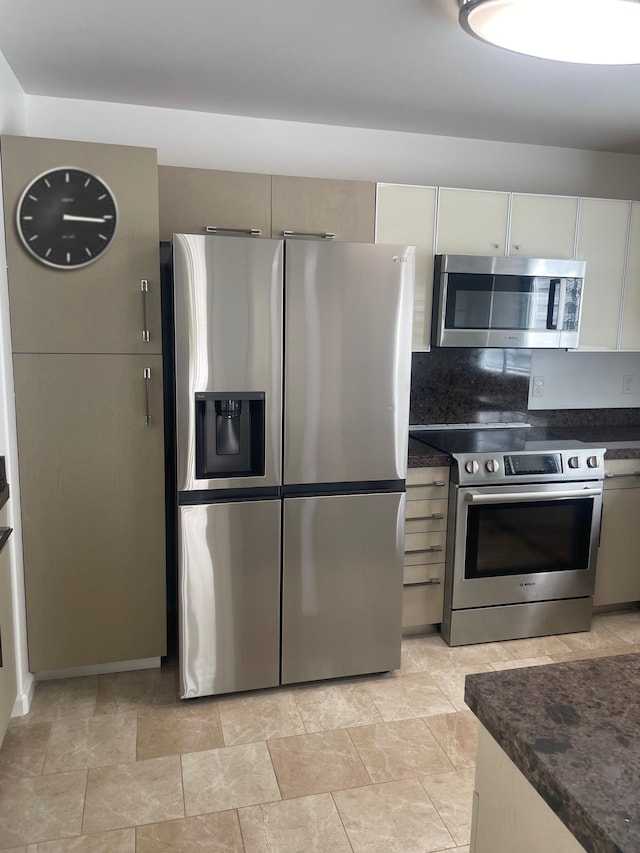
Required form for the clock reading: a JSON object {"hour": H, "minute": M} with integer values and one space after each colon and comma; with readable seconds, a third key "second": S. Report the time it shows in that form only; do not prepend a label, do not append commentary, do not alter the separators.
{"hour": 3, "minute": 16}
